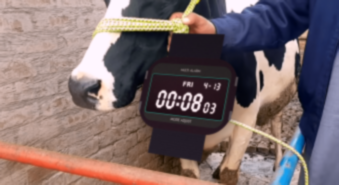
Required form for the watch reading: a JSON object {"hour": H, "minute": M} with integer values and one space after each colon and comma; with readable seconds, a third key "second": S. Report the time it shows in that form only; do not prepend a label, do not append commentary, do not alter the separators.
{"hour": 0, "minute": 8, "second": 3}
